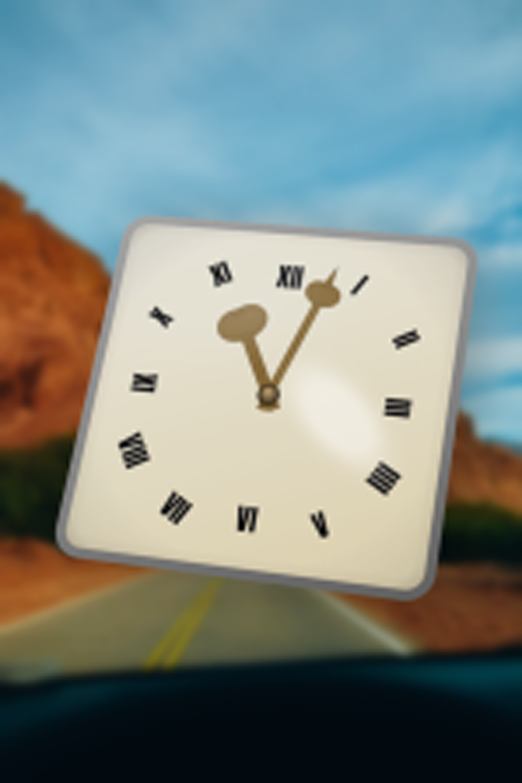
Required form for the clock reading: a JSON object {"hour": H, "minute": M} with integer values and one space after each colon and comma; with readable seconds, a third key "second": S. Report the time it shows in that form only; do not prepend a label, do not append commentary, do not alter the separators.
{"hour": 11, "minute": 3}
